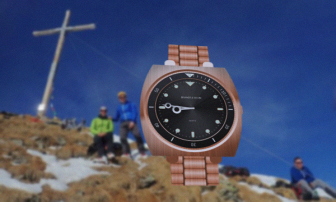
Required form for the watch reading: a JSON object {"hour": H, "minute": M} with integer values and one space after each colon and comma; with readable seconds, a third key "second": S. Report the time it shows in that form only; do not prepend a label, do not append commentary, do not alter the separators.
{"hour": 8, "minute": 46}
